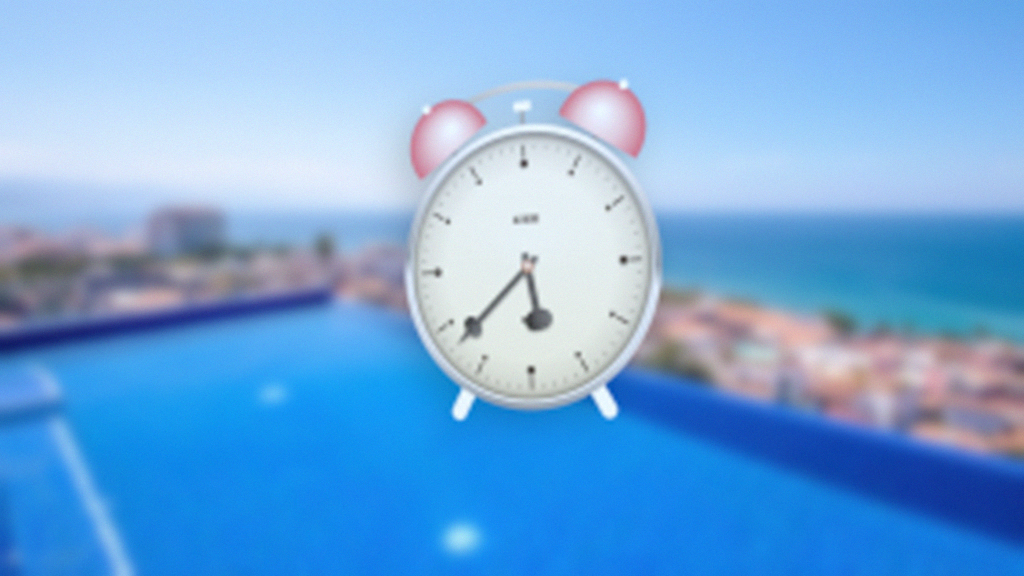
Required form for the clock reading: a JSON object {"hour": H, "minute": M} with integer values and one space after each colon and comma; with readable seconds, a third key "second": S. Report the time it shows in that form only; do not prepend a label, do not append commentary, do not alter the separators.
{"hour": 5, "minute": 38}
